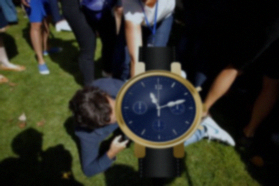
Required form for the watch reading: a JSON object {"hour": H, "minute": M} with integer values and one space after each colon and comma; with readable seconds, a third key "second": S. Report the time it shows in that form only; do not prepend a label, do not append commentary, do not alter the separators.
{"hour": 11, "minute": 12}
